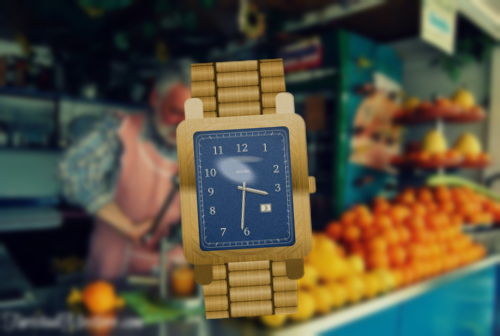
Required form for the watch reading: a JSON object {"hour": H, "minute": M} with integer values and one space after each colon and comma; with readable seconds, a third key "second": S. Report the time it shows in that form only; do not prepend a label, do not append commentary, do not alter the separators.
{"hour": 3, "minute": 31}
